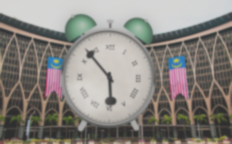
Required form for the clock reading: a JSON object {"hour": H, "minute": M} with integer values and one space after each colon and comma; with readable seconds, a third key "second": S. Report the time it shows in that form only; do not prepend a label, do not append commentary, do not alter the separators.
{"hour": 5, "minute": 53}
